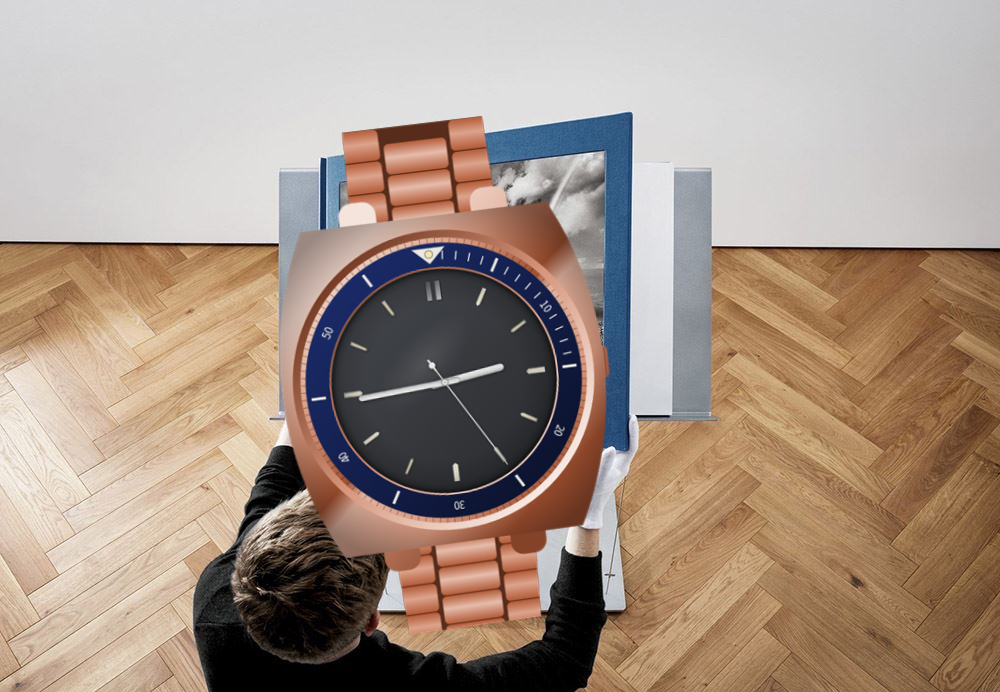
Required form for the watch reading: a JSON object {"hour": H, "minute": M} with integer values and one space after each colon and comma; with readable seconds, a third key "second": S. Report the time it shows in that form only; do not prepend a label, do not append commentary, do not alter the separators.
{"hour": 2, "minute": 44, "second": 25}
